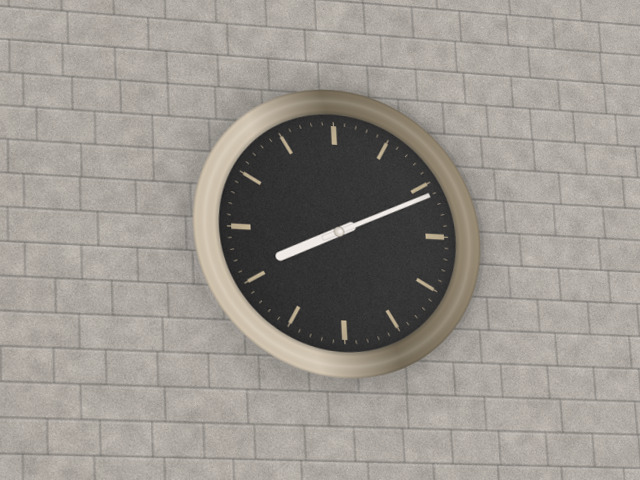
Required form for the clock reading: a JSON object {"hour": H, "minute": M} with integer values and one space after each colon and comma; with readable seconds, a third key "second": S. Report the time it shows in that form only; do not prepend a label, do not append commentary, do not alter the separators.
{"hour": 8, "minute": 11}
